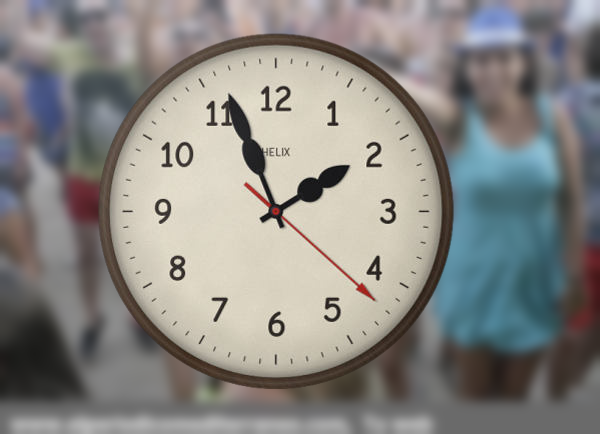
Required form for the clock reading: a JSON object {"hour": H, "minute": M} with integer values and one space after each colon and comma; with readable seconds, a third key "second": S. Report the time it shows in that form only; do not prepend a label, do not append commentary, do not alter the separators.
{"hour": 1, "minute": 56, "second": 22}
